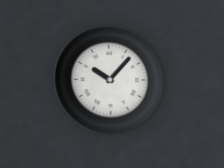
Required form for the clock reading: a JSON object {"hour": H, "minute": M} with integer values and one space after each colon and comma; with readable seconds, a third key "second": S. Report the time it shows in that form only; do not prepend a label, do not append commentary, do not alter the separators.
{"hour": 10, "minute": 7}
